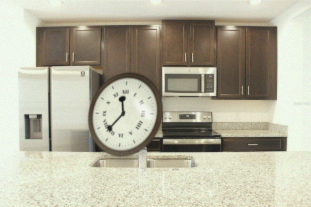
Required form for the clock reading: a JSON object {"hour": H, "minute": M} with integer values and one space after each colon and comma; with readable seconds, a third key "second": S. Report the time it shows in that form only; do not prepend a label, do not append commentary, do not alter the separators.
{"hour": 11, "minute": 37}
